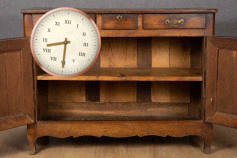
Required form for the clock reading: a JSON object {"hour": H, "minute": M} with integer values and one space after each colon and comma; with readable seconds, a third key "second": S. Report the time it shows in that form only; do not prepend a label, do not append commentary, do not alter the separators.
{"hour": 8, "minute": 30}
